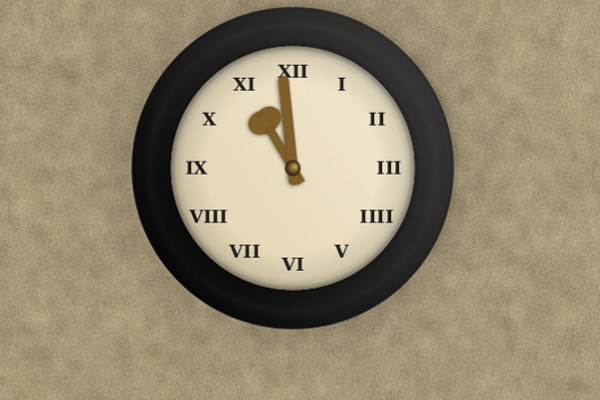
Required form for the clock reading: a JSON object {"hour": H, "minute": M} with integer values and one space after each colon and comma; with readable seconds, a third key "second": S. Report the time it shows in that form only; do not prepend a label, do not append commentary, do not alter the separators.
{"hour": 10, "minute": 59}
